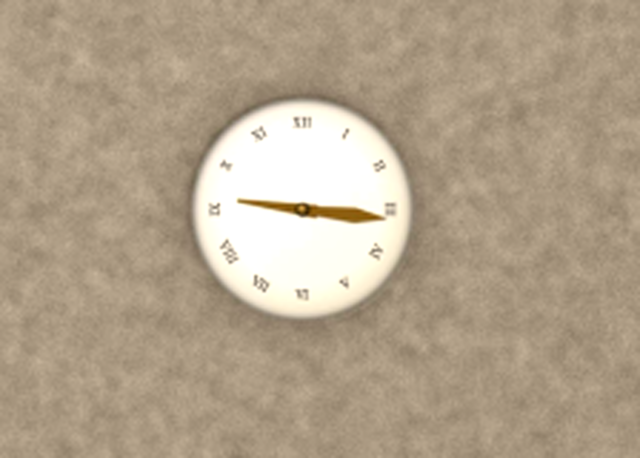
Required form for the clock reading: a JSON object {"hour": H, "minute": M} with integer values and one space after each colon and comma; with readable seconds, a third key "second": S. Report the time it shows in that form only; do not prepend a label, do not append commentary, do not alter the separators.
{"hour": 9, "minute": 16}
